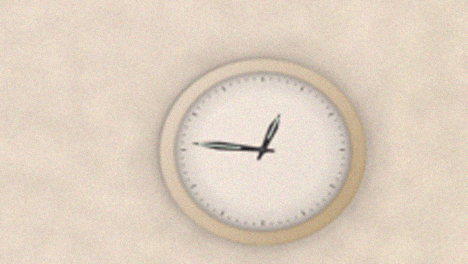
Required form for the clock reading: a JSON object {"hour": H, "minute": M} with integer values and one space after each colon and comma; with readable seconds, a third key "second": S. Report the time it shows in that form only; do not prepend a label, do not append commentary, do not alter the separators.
{"hour": 12, "minute": 46}
